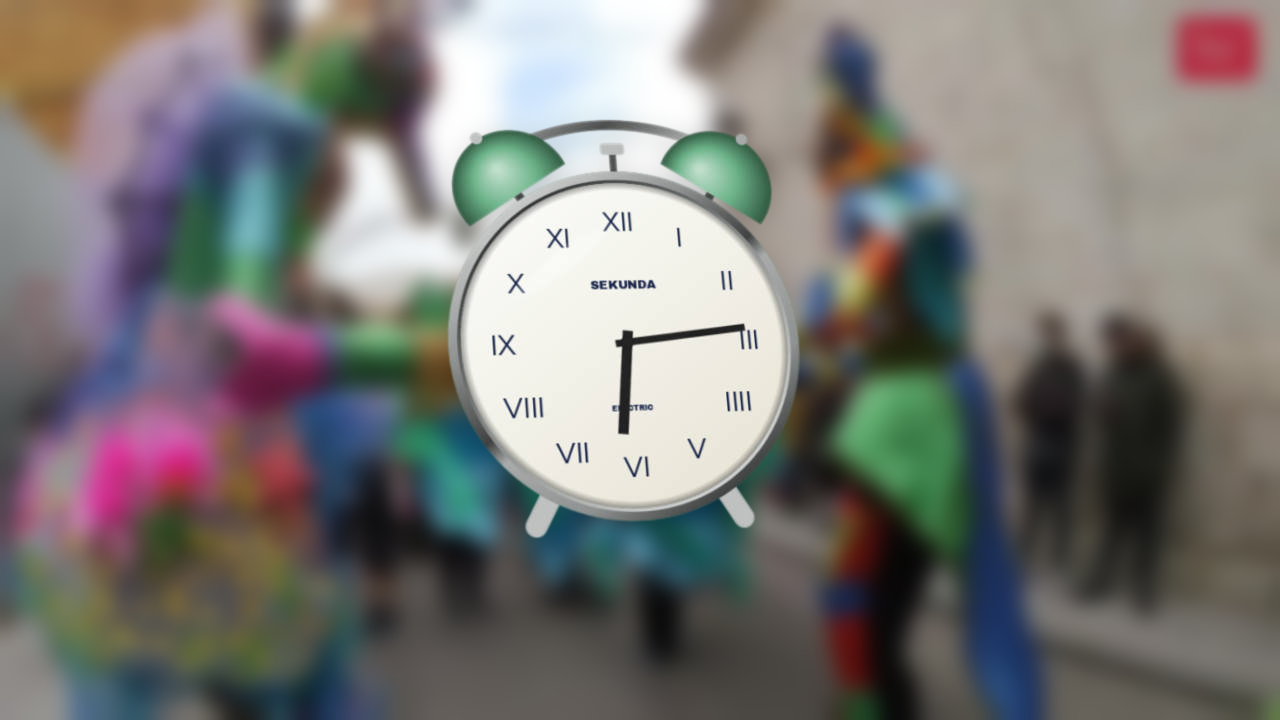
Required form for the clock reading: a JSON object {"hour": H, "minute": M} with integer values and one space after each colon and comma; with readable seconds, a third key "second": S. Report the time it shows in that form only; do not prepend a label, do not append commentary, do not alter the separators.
{"hour": 6, "minute": 14}
